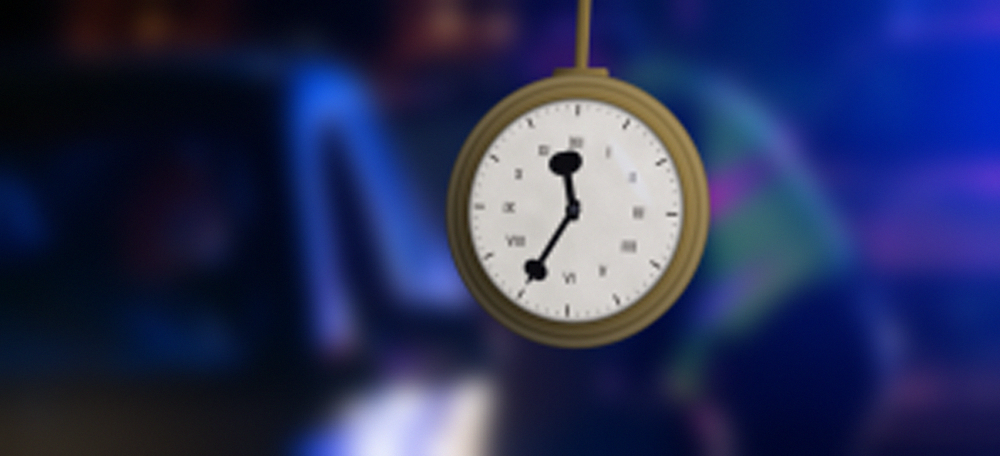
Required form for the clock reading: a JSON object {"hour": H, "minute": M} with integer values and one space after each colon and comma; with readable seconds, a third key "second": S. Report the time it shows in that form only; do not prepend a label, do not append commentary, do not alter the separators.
{"hour": 11, "minute": 35}
